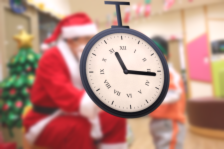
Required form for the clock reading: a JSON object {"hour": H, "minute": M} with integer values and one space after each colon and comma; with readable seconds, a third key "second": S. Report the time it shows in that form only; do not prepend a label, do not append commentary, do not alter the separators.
{"hour": 11, "minute": 16}
